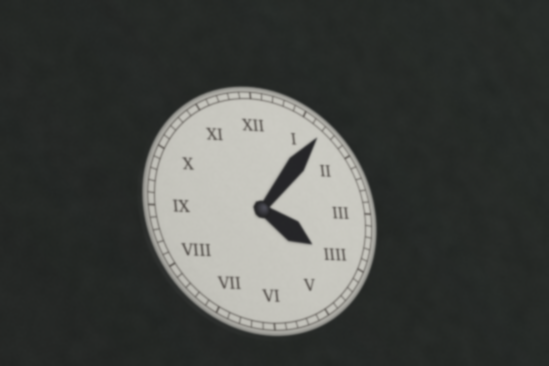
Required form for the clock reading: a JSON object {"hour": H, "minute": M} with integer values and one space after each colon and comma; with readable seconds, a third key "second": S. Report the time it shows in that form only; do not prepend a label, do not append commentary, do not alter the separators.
{"hour": 4, "minute": 7}
